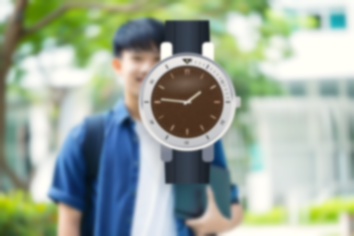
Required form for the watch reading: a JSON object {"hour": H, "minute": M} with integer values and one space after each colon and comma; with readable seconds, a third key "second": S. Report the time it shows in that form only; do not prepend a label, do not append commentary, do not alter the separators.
{"hour": 1, "minute": 46}
